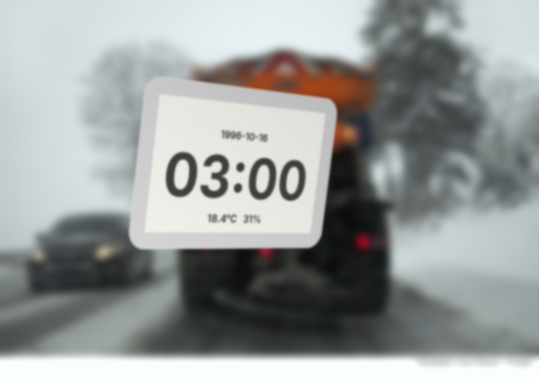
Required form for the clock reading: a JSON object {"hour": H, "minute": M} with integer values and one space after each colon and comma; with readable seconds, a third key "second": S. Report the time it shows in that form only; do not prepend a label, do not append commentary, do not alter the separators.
{"hour": 3, "minute": 0}
